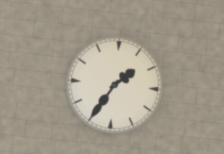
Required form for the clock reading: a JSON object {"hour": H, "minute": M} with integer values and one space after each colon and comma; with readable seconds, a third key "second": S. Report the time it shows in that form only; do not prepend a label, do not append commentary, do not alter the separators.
{"hour": 1, "minute": 35}
